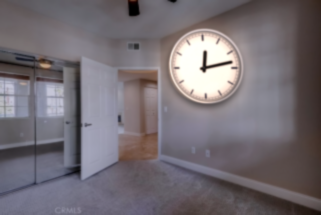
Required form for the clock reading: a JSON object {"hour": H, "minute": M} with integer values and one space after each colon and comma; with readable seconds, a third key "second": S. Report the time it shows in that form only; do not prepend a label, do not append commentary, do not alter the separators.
{"hour": 12, "minute": 13}
